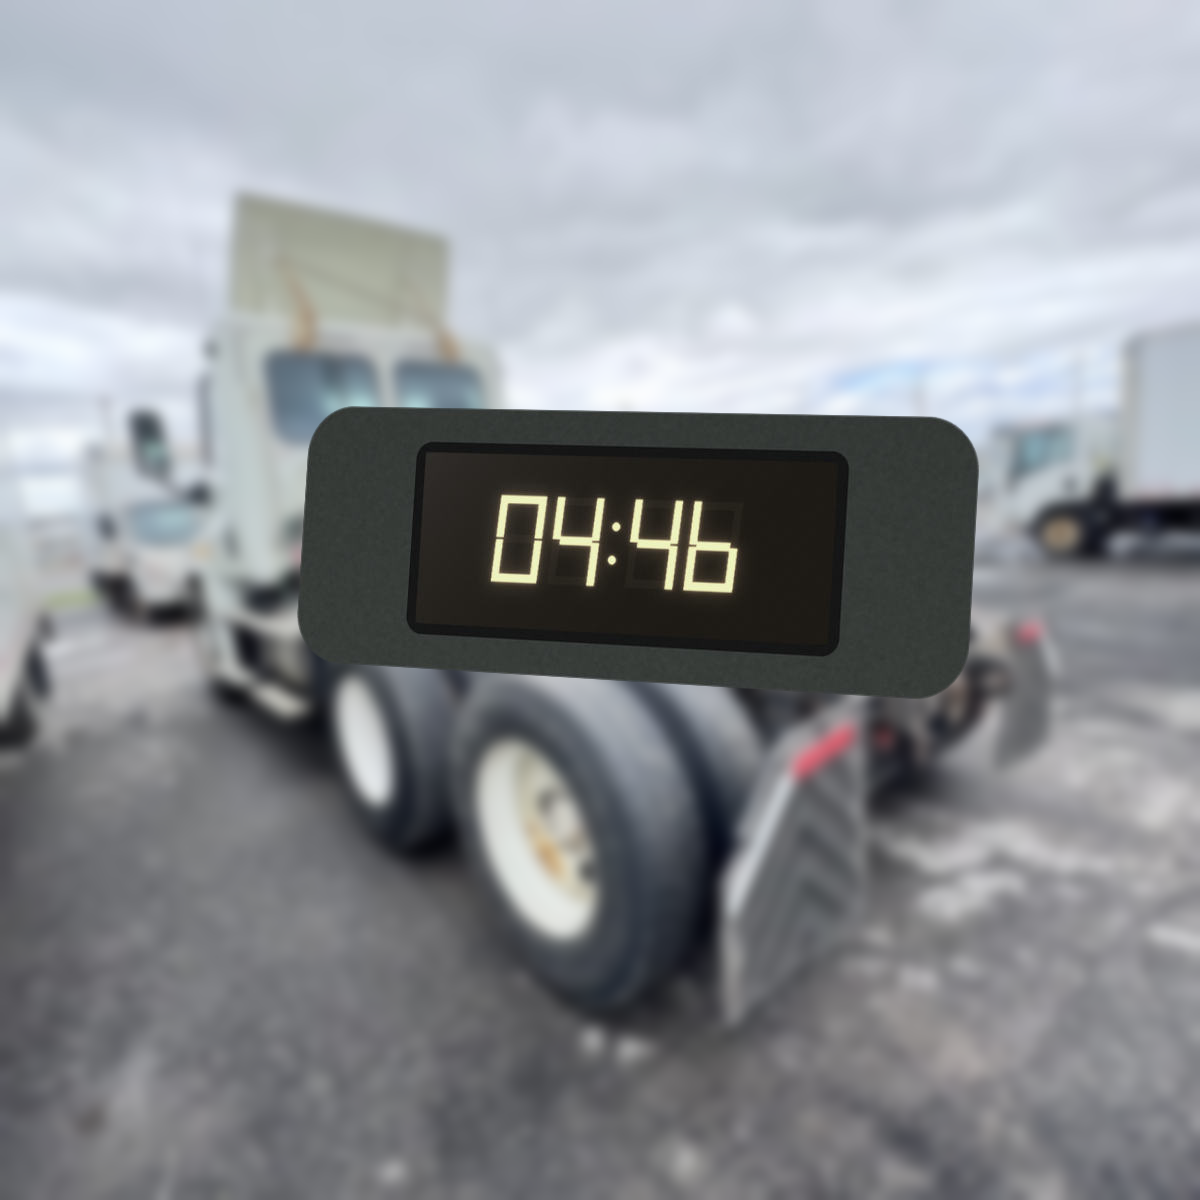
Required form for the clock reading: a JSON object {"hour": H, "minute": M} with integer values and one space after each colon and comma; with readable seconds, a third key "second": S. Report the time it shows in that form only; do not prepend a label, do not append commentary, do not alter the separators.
{"hour": 4, "minute": 46}
